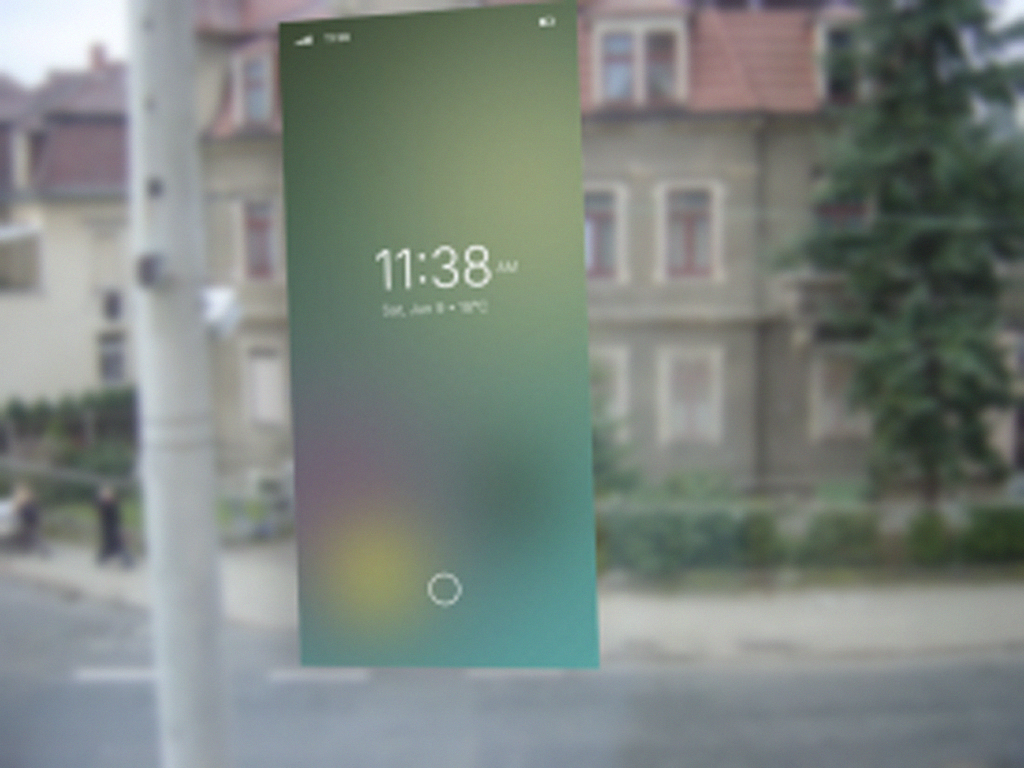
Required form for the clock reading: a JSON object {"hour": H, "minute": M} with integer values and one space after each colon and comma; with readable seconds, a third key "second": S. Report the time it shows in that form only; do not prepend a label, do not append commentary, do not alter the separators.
{"hour": 11, "minute": 38}
